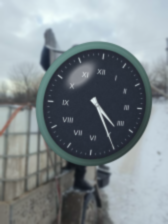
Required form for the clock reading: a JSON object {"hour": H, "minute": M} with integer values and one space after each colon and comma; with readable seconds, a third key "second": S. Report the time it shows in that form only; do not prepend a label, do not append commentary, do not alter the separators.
{"hour": 4, "minute": 25}
